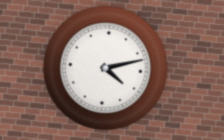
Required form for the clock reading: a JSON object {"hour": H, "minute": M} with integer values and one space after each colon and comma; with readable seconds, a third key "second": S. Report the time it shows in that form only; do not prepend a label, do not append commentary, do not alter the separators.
{"hour": 4, "minute": 12}
